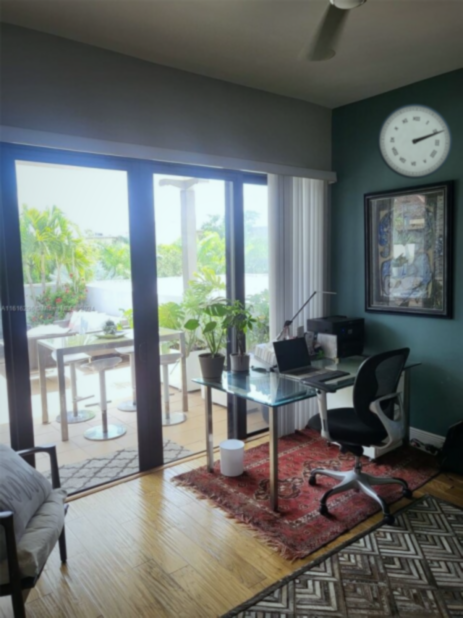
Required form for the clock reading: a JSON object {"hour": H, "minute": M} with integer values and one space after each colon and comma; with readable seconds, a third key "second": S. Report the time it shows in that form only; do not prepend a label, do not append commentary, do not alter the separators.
{"hour": 2, "minute": 11}
